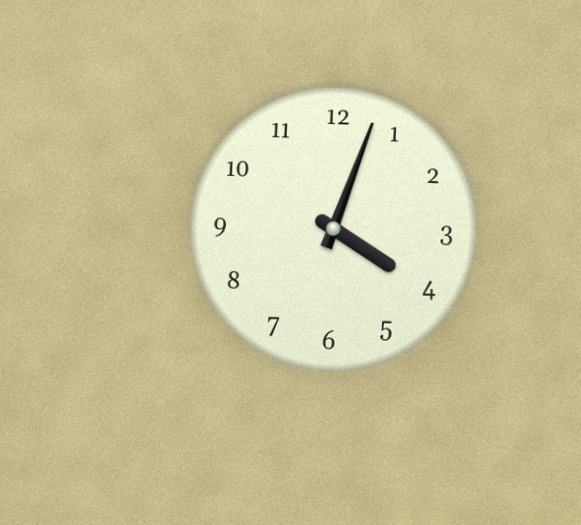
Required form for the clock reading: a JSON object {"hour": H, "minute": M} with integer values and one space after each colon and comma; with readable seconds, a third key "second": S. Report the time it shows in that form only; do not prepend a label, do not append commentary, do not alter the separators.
{"hour": 4, "minute": 3}
